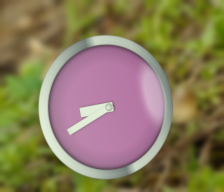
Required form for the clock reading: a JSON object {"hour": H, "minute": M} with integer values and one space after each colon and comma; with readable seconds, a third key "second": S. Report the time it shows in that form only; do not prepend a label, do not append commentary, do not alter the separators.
{"hour": 8, "minute": 40}
